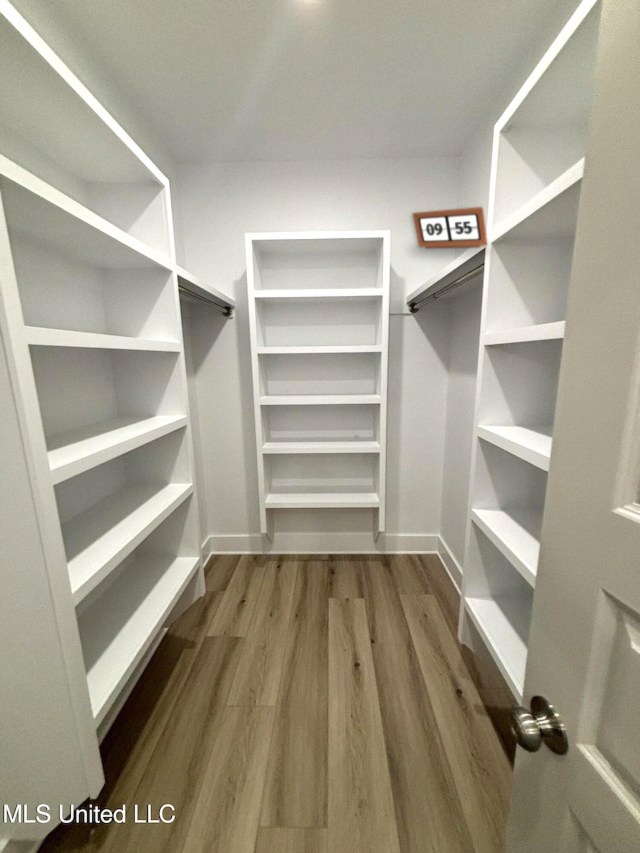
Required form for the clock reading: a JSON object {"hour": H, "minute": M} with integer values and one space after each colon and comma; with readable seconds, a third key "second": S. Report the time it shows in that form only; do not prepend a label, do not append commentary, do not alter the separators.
{"hour": 9, "minute": 55}
